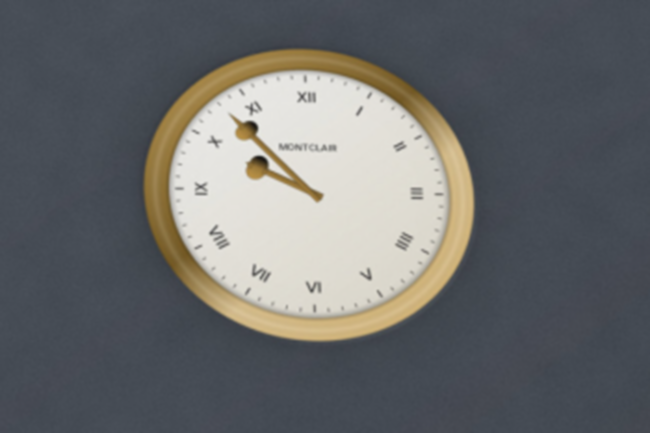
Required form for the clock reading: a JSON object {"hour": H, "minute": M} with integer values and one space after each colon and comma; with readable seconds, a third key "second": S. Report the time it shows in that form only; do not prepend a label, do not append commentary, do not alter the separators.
{"hour": 9, "minute": 53}
